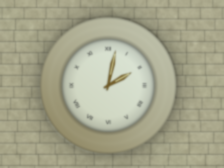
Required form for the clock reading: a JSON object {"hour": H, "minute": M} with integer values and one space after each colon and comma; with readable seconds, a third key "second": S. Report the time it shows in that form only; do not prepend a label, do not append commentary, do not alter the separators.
{"hour": 2, "minute": 2}
